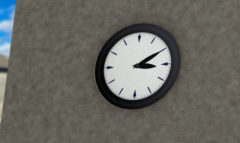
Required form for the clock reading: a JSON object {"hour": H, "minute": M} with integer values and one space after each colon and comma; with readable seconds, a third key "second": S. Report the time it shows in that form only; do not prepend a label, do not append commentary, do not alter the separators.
{"hour": 3, "minute": 10}
